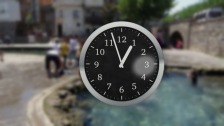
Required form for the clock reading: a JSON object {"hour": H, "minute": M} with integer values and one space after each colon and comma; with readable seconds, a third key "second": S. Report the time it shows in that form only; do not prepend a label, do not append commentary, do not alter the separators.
{"hour": 12, "minute": 57}
